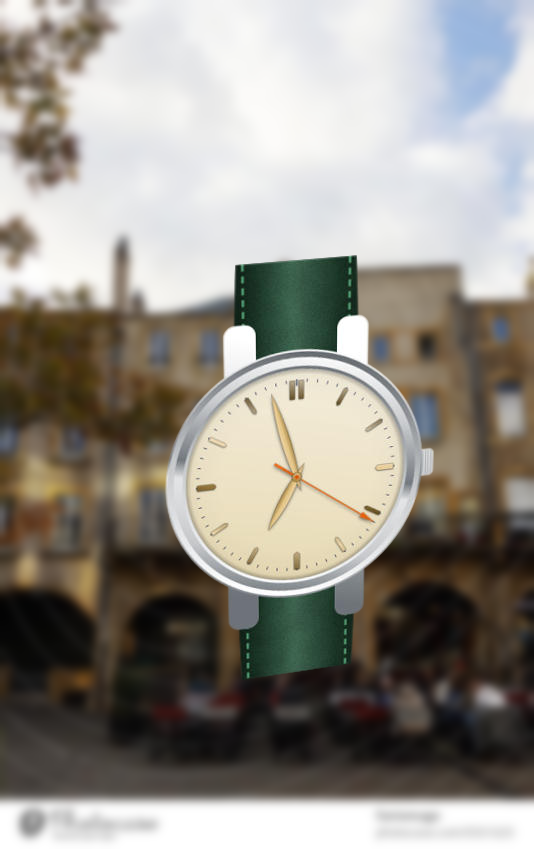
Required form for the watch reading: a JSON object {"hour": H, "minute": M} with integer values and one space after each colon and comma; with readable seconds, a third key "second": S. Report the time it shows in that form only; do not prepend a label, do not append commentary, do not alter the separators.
{"hour": 6, "minute": 57, "second": 21}
